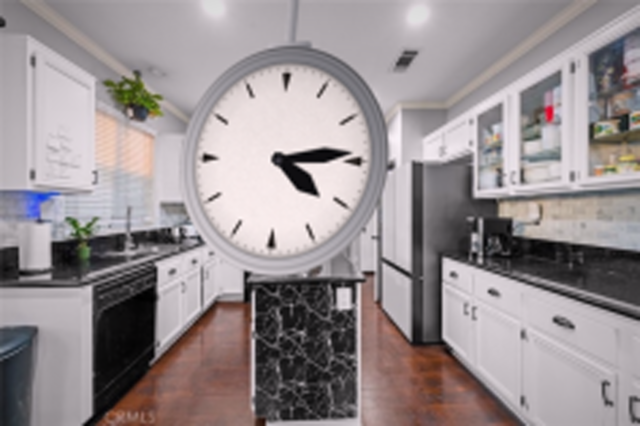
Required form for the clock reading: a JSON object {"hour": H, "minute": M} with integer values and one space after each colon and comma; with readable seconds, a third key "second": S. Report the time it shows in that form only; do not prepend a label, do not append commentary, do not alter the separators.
{"hour": 4, "minute": 14}
